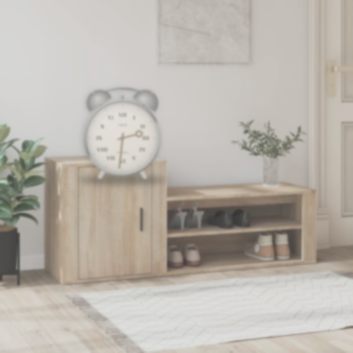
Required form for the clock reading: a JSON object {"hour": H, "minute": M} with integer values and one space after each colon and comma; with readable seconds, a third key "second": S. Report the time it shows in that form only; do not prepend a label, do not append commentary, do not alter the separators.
{"hour": 2, "minute": 31}
